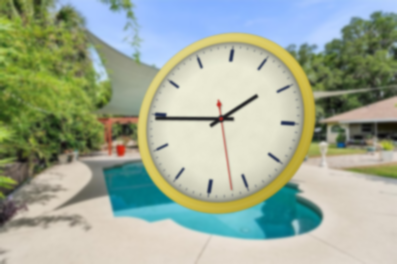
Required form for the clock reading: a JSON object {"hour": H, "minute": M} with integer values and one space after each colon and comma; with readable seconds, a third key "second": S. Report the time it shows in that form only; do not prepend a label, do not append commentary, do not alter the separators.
{"hour": 1, "minute": 44, "second": 27}
